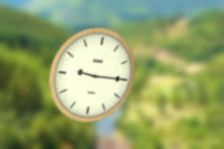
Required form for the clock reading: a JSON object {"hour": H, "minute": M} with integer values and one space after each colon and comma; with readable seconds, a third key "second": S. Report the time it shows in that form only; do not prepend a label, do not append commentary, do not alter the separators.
{"hour": 9, "minute": 15}
